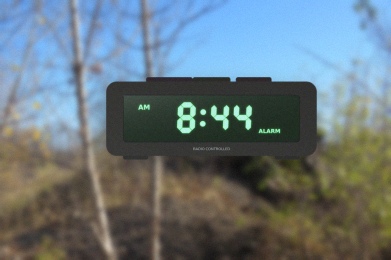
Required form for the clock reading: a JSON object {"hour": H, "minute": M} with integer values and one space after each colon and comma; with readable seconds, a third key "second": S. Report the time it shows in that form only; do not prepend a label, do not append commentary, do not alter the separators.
{"hour": 8, "minute": 44}
